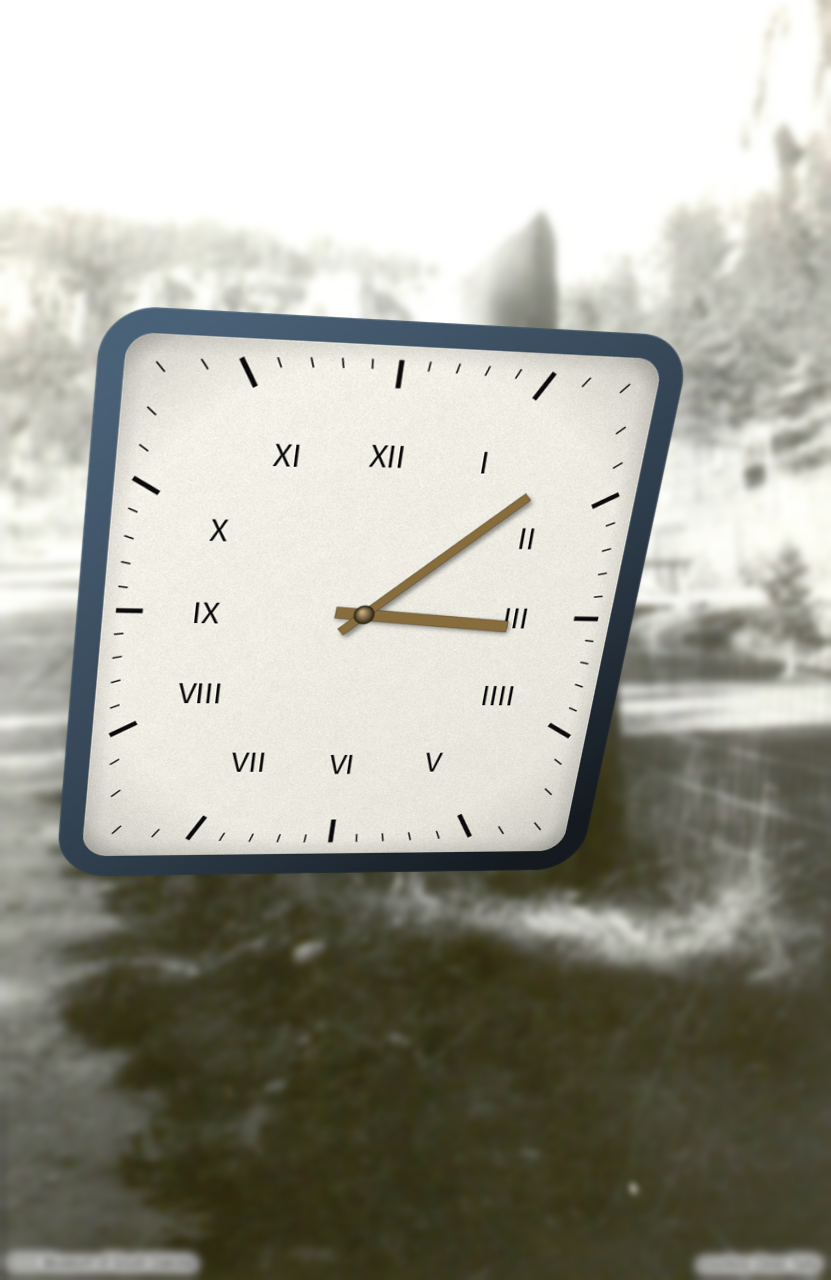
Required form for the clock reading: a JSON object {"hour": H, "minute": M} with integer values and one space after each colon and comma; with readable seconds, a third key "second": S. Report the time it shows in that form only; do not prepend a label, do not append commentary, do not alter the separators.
{"hour": 3, "minute": 8}
